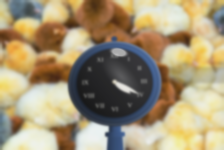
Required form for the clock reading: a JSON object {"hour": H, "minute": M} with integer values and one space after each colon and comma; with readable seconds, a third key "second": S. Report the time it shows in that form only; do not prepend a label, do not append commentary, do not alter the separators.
{"hour": 4, "minute": 20}
